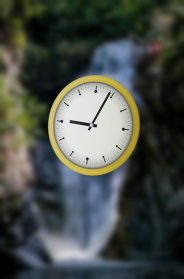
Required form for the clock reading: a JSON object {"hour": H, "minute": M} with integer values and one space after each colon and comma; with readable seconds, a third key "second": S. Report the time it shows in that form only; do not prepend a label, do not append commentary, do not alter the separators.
{"hour": 9, "minute": 4}
